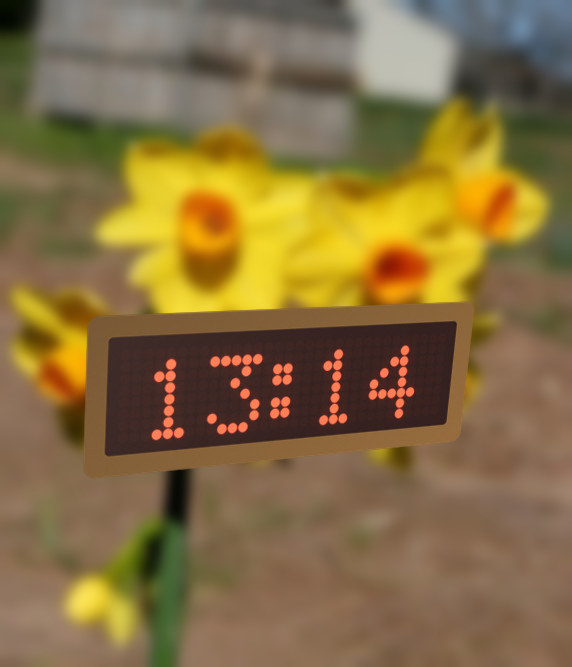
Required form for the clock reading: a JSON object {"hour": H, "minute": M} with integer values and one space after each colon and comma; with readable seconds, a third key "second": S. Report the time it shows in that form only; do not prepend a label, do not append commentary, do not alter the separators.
{"hour": 13, "minute": 14}
